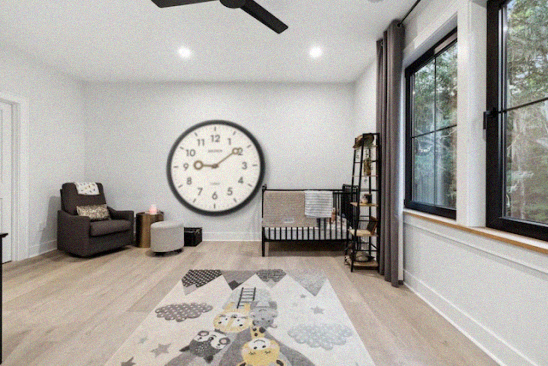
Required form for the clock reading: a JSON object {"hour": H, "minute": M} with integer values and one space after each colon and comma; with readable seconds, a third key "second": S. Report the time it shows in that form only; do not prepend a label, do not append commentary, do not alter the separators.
{"hour": 9, "minute": 9}
